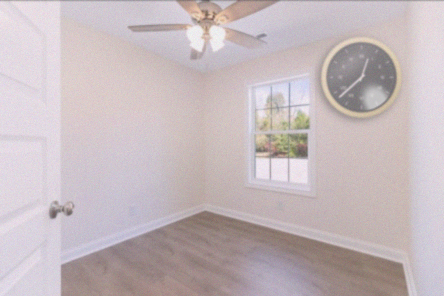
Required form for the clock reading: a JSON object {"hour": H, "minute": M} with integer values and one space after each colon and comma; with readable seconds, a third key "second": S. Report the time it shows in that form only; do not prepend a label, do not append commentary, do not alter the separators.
{"hour": 12, "minute": 38}
